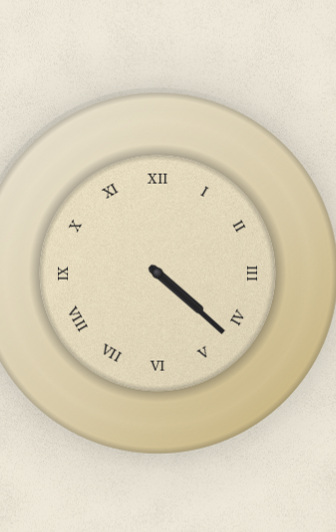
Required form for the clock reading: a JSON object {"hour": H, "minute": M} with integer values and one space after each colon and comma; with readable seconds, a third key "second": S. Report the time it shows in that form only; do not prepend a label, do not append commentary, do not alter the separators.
{"hour": 4, "minute": 22}
